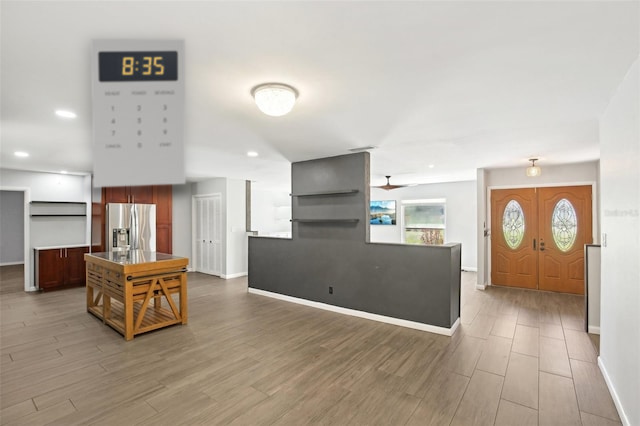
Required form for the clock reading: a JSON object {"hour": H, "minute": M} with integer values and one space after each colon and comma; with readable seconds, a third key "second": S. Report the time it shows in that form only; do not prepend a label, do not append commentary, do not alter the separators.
{"hour": 8, "minute": 35}
